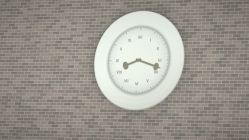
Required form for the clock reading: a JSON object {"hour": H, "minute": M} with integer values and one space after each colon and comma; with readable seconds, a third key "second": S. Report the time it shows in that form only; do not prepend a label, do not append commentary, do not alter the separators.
{"hour": 8, "minute": 18}
